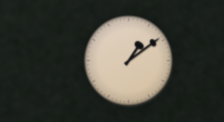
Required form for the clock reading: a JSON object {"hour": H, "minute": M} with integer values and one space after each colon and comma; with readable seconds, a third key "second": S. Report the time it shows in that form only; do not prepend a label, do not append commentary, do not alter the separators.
{"hour": 1, "minute": 9}
